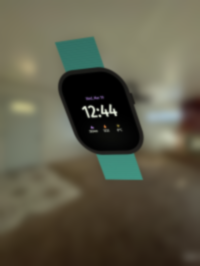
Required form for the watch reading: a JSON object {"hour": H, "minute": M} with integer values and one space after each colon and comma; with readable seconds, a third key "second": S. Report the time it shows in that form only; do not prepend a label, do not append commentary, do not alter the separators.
{"hour": 12, "minute": 44}
